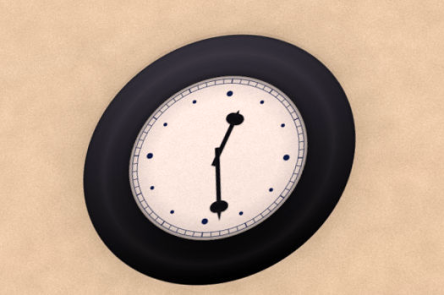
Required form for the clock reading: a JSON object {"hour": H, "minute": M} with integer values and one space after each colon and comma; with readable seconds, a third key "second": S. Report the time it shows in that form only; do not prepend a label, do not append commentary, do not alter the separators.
{"hour": 12, "minute": 28}
